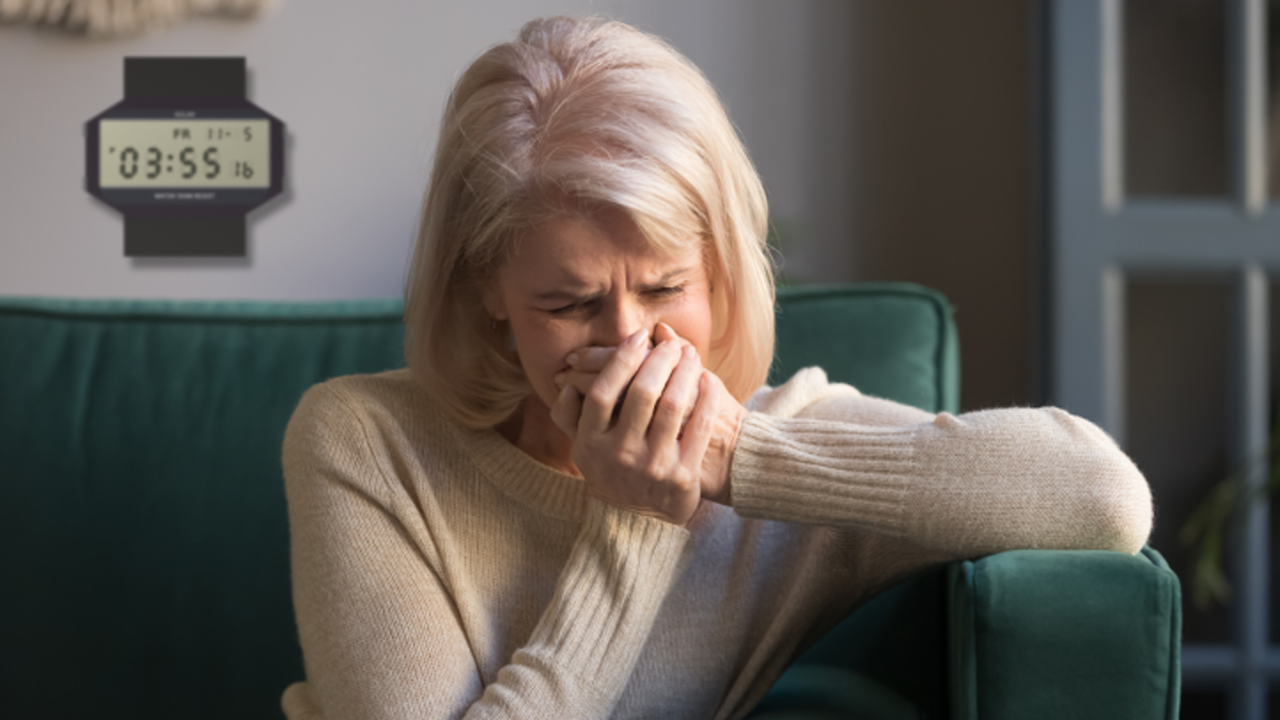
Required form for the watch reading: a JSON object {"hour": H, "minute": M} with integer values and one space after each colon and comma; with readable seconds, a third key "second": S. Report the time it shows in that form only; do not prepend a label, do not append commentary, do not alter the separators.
{"hour": 3, "minute": 55, "second": 16}
